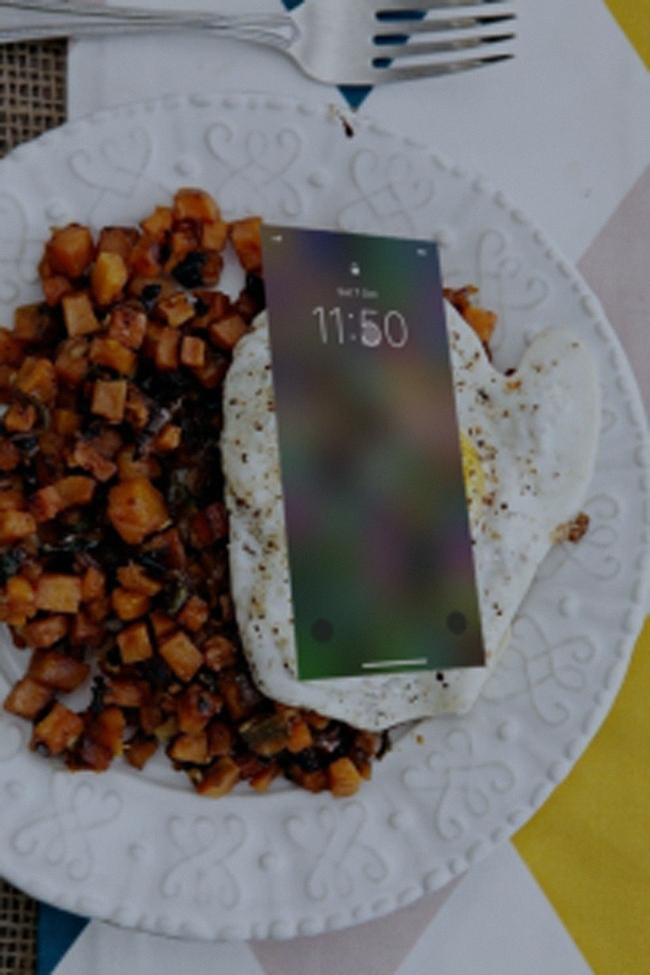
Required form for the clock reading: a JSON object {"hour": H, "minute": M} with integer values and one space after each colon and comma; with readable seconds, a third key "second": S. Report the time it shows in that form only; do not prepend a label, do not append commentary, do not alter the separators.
{"hour": 11, "minute": 50}
